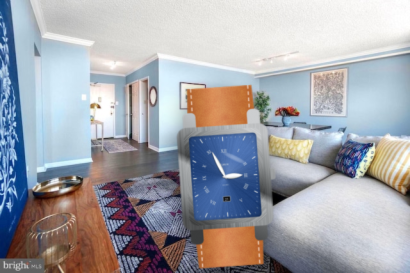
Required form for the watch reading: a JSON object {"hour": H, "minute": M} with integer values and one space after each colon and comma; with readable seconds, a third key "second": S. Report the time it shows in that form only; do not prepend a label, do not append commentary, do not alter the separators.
{"hour": 2, "minute": 56}
